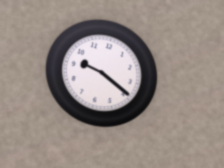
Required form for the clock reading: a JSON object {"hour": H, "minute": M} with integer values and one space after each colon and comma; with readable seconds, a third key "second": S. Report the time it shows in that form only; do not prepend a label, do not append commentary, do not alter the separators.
{"hour": 9, "minute": 19}
